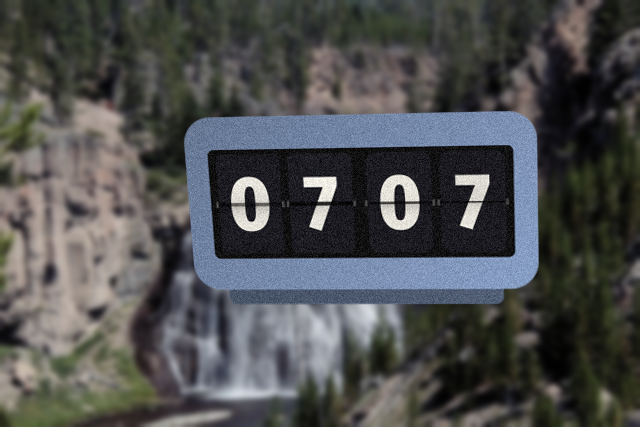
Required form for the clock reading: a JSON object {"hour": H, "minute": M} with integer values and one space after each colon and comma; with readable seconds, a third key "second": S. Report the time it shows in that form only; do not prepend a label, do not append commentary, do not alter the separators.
{"hour": 7, "minute": 7}
